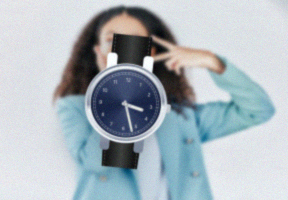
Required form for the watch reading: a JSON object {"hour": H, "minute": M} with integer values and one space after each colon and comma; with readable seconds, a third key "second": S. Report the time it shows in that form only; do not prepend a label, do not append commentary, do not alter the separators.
{"hour": 3, "minute": 27}
